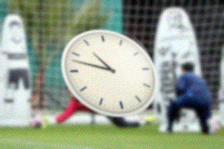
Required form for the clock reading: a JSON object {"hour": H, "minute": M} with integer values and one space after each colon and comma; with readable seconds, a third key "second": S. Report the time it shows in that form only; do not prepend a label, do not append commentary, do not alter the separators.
{"hour": 10, "minute": 48}
